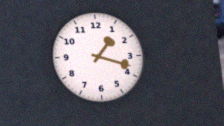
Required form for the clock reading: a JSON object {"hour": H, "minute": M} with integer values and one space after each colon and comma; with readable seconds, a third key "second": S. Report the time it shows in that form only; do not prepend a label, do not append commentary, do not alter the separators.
{"hour": 1, "minute": 18}
